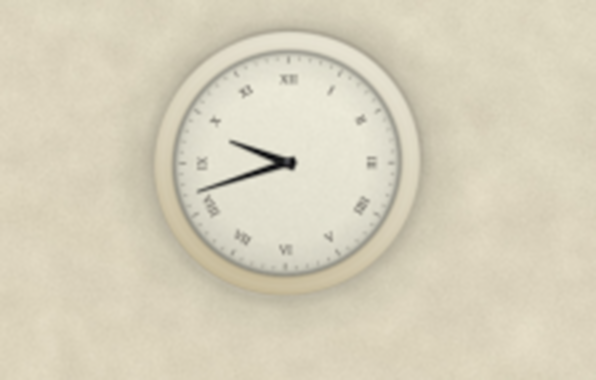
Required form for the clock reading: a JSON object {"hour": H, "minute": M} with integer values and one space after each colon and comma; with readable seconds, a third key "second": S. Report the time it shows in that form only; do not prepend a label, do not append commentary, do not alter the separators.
{"hour": 9, "minute": 42}
